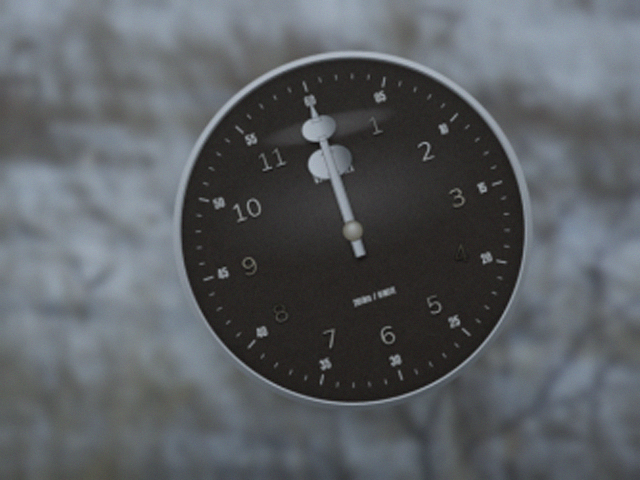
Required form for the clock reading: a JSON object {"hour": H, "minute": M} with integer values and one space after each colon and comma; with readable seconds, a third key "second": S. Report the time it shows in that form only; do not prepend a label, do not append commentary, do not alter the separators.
{"hour": 12, "minute": 0}
